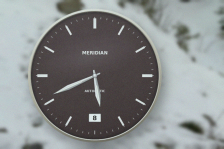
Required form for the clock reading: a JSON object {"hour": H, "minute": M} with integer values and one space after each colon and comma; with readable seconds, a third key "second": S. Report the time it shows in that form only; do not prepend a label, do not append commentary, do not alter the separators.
{"hour": 5, "minute": 41}
